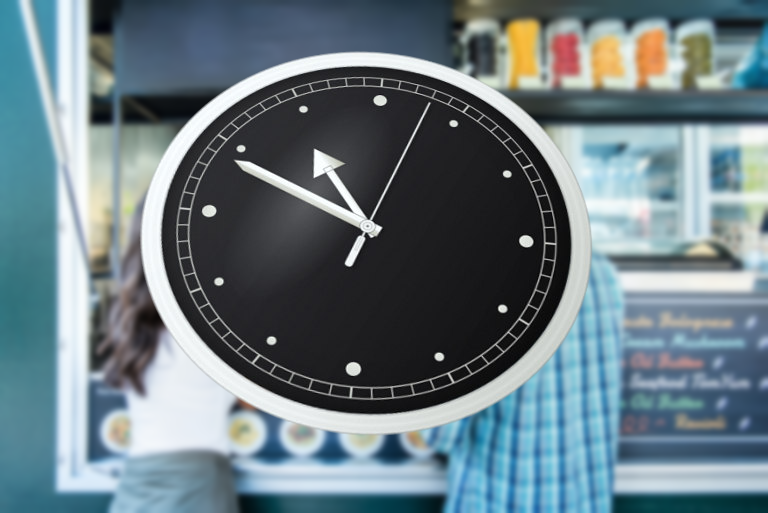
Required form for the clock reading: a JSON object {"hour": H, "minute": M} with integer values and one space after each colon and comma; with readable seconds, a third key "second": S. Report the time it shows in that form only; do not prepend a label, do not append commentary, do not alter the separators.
{"hour": 10, "minute": 49, "second": 3}
